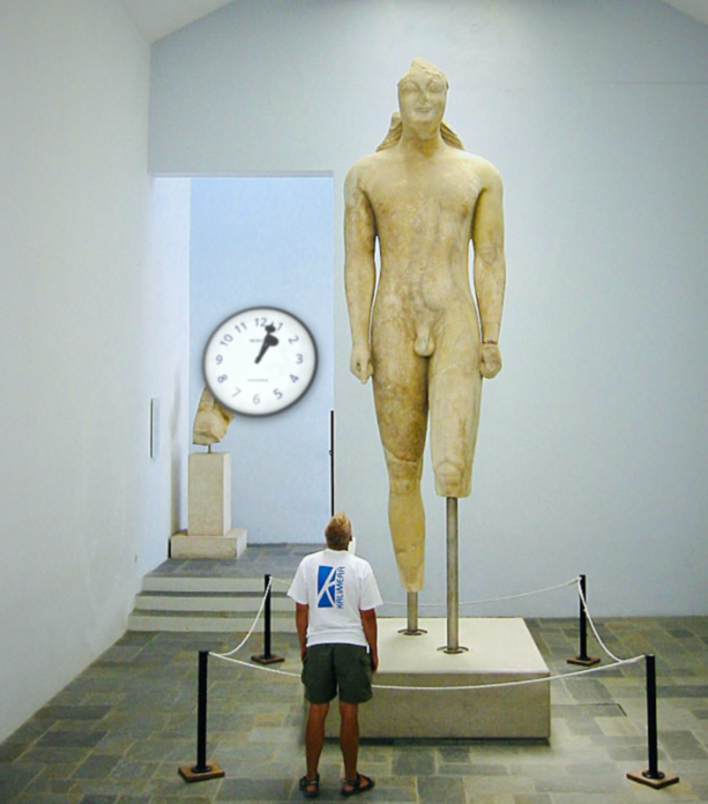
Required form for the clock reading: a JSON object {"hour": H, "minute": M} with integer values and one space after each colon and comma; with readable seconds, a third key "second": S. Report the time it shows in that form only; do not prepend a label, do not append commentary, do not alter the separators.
{"hour": 1, "minute": 3}
